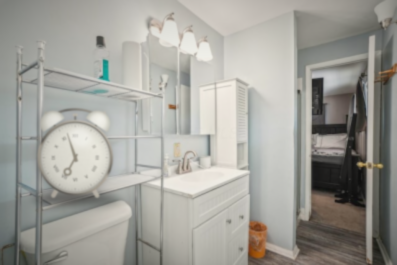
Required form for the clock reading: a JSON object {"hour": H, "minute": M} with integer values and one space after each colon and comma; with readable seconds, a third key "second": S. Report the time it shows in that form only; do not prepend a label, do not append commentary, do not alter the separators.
{"hour": 6, "minute": 57}
